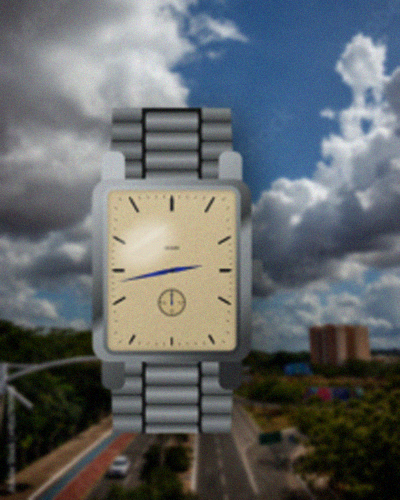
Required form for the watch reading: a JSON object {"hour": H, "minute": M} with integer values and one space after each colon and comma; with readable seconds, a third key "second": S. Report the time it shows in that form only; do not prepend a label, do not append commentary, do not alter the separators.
{"hour": 2, "minute": 43}
